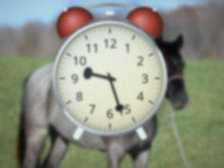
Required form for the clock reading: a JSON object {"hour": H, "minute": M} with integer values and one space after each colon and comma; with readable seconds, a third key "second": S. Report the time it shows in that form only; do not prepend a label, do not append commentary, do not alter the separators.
{"hour": 9, "minute": 27}
